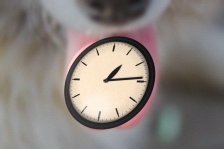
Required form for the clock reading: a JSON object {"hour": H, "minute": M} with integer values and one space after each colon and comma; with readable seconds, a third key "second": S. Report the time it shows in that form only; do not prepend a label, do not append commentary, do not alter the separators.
{"hour": 1, "minute": 14}
